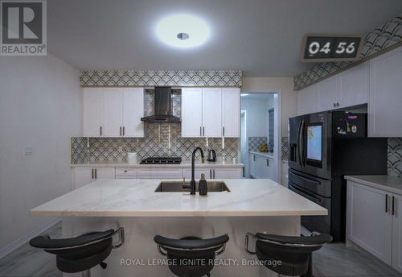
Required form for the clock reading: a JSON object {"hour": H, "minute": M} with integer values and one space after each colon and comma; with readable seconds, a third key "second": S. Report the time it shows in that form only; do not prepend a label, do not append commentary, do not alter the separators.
{"hour": 4, "minute": 56}
